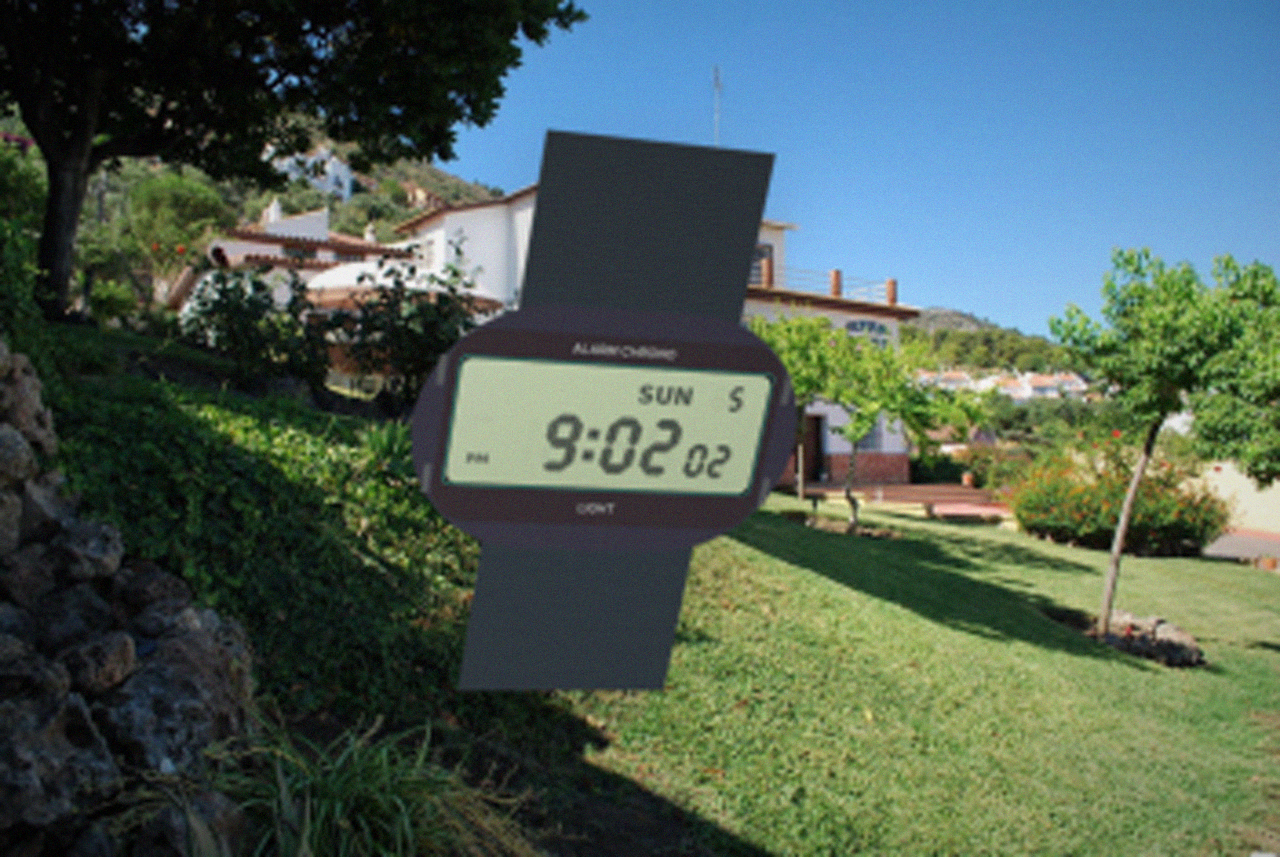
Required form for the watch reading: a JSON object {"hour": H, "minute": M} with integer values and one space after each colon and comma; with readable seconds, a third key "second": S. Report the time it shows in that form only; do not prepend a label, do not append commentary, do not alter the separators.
{"hour": 9, "minute": 2, "second": 2}
